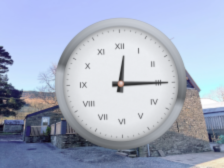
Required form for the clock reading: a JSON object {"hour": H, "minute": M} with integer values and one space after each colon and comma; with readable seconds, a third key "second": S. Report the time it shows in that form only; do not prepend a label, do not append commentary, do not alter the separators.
{"hour": 12, "minute": 15}
